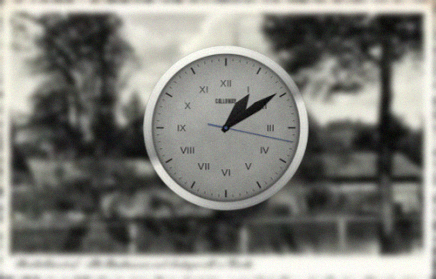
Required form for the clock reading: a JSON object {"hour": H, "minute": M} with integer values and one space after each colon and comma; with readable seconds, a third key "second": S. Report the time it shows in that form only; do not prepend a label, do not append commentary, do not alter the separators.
{"hour": 1, "minute": 9, "second": 17}
